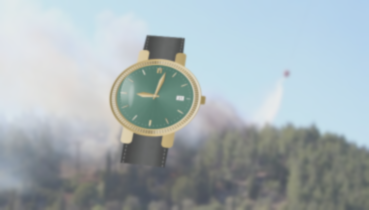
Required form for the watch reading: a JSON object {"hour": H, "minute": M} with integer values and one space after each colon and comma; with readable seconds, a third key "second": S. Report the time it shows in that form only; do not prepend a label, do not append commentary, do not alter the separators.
{"hour": 9, "minute": 2}
